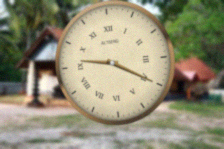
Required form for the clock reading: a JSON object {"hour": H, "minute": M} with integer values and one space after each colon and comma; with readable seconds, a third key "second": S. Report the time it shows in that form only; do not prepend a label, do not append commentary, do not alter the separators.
{"hour": 9, "minute": 20}
